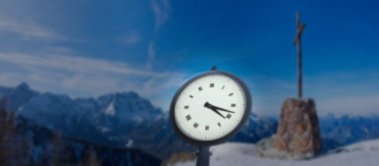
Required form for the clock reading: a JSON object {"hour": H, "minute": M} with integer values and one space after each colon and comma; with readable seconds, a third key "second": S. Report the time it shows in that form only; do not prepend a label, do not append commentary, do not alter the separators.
{"hour": 4, "minute": 18}
